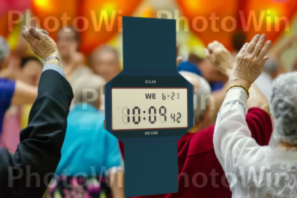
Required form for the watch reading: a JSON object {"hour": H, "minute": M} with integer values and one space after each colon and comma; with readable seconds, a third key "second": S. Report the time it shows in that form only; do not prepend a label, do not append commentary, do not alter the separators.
{"hour": 10, "minute": 9, "second": 42}
